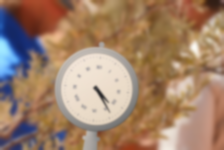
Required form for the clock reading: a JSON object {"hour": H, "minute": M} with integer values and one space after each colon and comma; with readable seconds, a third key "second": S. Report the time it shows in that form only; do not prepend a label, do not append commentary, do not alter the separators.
{"hour": 4, "minute": 24}
